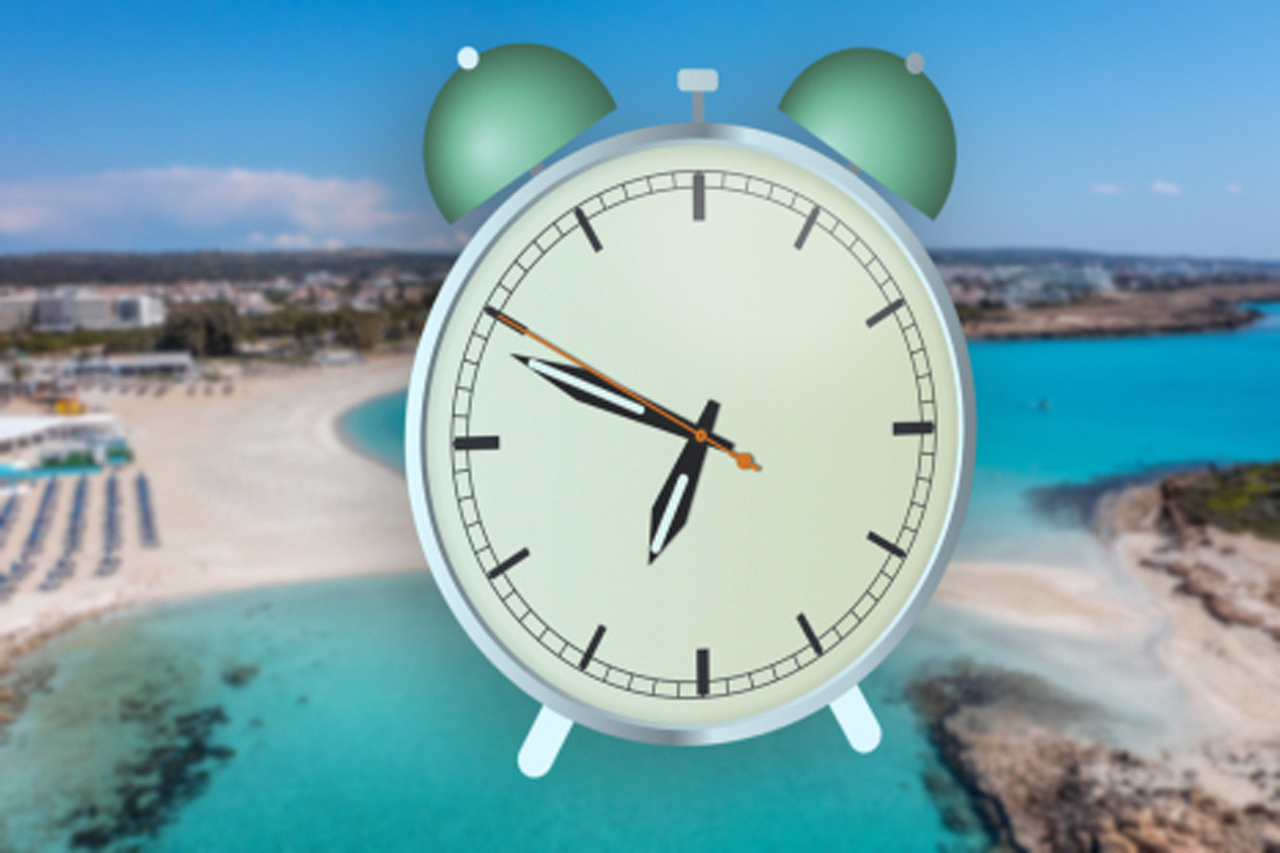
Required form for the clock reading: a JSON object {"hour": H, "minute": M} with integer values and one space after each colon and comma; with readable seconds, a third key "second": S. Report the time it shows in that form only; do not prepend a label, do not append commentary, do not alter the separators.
{"hour": 6, "minute": 48, "second": 50}
